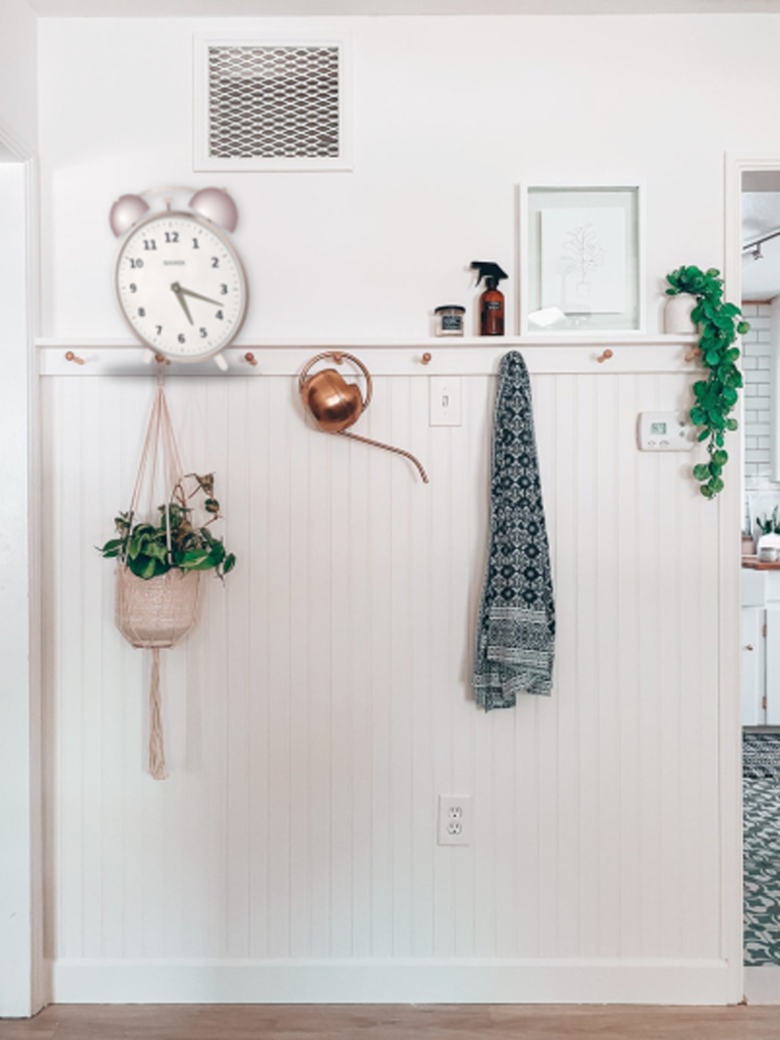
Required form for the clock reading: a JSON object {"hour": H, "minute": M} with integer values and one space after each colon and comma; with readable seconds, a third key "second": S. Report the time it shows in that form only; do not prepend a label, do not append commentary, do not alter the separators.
{"hour": 5, "minute": 18}
